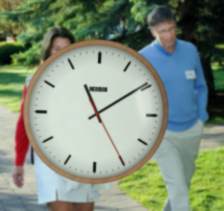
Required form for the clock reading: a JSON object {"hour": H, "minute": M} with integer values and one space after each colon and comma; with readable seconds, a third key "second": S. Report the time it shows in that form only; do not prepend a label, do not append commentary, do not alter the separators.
{"hour": 11, "minute": 9, "second": 25}
